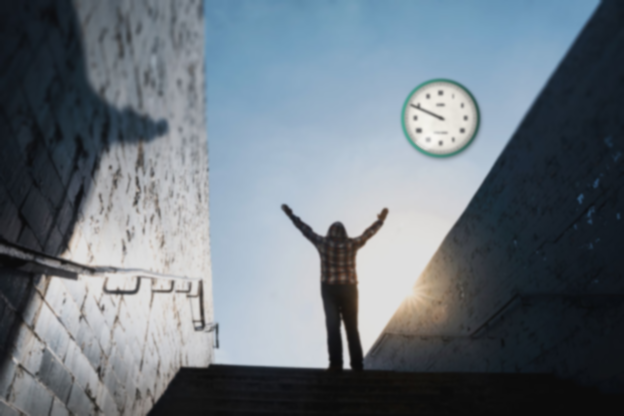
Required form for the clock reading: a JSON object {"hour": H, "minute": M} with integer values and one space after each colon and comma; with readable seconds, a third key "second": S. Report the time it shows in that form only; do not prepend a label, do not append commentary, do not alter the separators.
{"hour": 9, "minute": 49}
